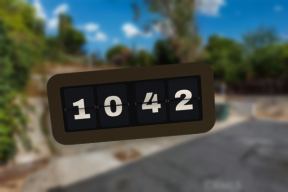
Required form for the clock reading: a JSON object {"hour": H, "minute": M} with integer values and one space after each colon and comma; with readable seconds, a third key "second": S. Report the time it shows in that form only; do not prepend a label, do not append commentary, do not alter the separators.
{"hour": 10, "minute": 42}
